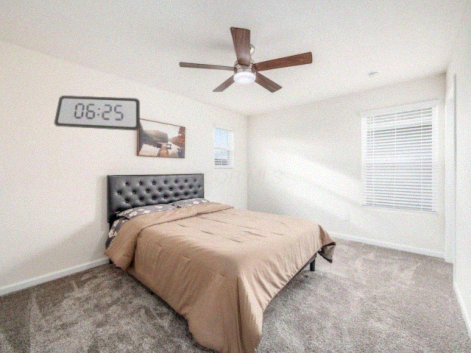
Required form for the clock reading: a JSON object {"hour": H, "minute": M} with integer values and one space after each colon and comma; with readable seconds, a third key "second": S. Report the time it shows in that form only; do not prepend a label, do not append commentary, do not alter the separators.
{"hour": 6, "minute": 25}
